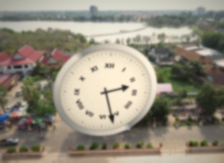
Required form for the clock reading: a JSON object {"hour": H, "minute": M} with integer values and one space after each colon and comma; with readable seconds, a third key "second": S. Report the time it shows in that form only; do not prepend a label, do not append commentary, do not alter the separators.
{"hour": 2, "minute": 27}
